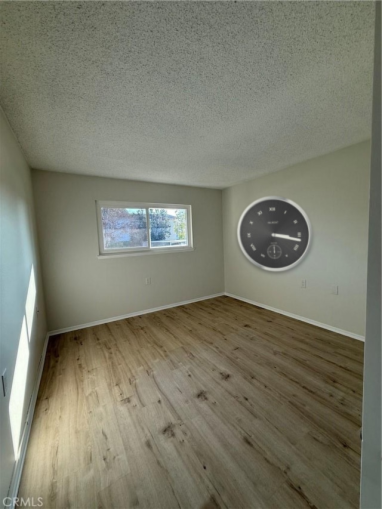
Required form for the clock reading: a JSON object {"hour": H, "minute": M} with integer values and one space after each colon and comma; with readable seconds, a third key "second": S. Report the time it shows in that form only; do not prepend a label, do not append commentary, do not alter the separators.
{"hour": 3, "minute": 17}
